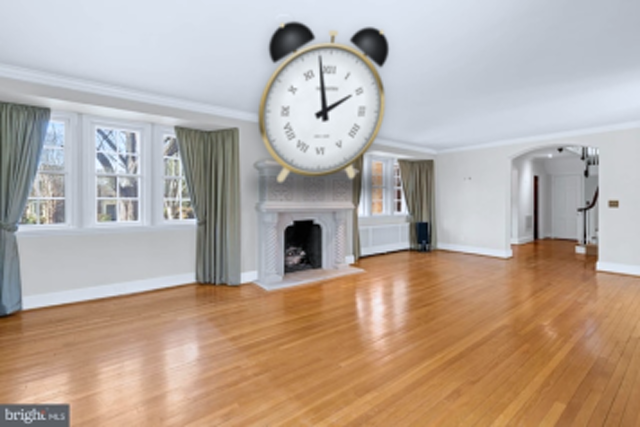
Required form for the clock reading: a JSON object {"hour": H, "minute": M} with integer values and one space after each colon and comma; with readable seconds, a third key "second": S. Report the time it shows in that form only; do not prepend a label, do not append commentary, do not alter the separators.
{"hour": 1, "minute": 58}
